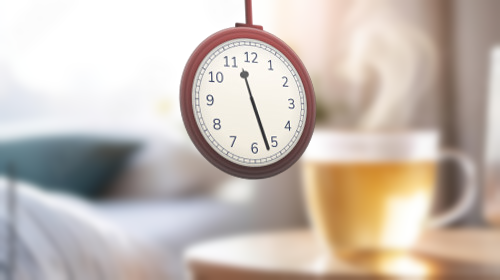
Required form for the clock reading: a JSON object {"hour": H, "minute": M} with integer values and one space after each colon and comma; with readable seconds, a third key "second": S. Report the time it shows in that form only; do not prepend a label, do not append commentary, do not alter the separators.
{"hour": 11, "minute": 27}
